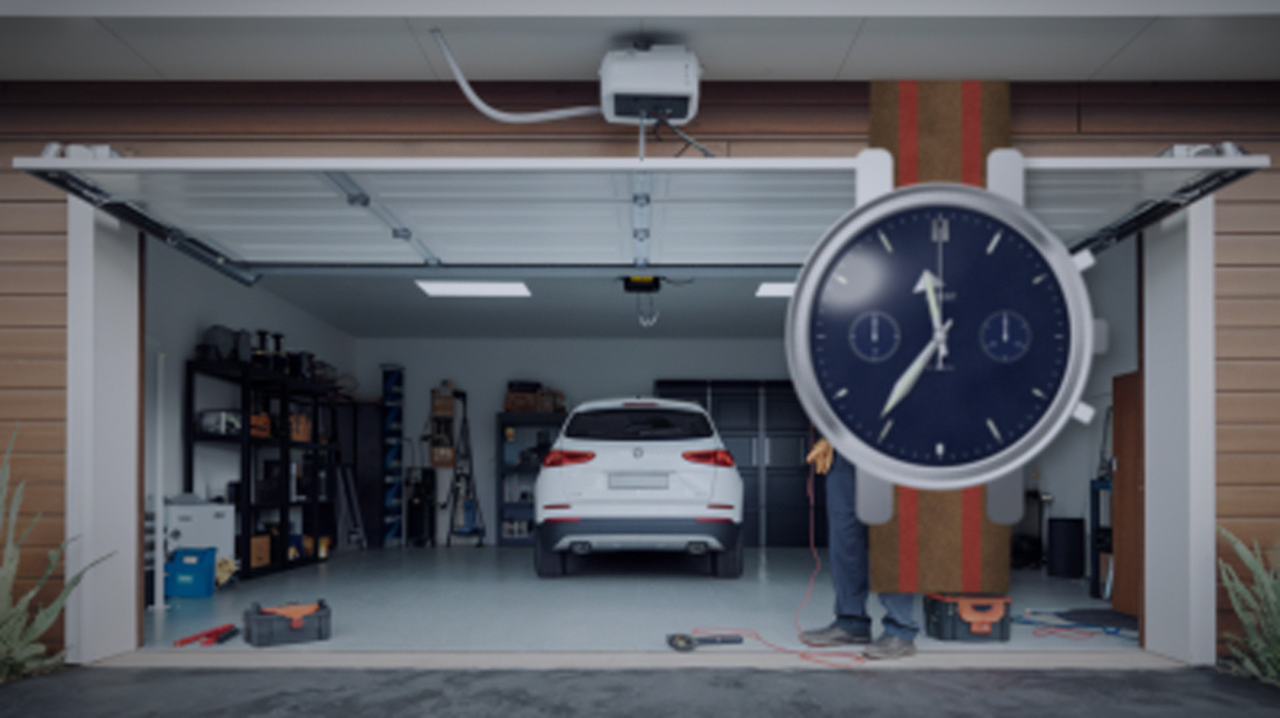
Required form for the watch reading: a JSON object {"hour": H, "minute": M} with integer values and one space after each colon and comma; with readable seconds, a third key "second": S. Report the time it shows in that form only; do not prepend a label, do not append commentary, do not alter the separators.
{"hour": 11, "minute": 36}
